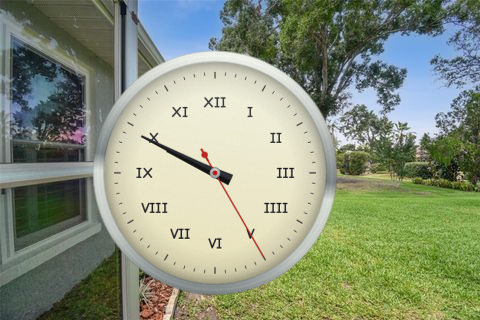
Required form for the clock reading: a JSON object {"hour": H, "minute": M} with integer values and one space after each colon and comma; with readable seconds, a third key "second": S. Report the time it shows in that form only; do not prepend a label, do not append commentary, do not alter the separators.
{"hour": 9, "minute": 49, "second": 25}
